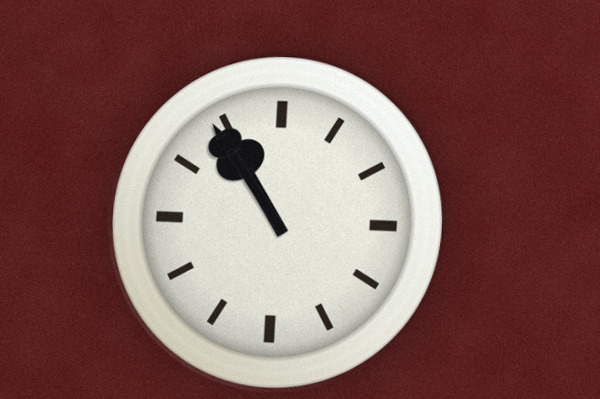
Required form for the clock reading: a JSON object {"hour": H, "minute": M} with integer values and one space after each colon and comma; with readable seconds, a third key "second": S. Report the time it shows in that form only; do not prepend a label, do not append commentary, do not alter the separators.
{"hour": 10, "minute": 54}
